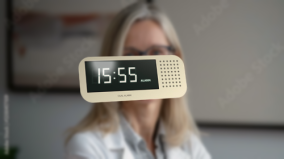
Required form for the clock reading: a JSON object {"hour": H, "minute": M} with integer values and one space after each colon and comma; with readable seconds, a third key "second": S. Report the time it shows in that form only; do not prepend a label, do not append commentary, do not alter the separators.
{"hour": 15, "minute": 55}
